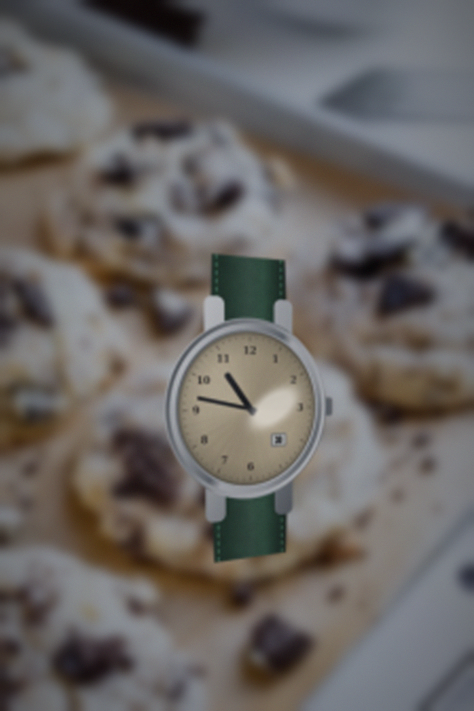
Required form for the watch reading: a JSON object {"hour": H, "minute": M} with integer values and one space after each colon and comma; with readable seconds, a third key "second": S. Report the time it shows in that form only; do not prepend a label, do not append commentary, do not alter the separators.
{"hour": 10, "minute": 47}
